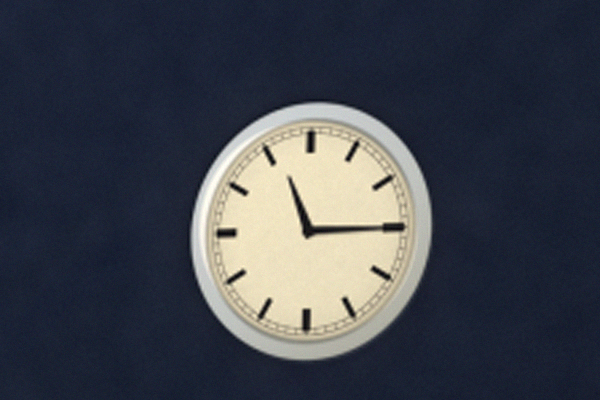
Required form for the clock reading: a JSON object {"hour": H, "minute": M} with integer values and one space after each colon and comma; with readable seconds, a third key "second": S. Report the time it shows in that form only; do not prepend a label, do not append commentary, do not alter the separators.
{"hour": 11, "minute": 15}
